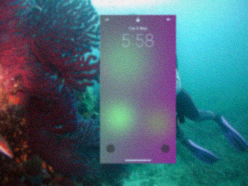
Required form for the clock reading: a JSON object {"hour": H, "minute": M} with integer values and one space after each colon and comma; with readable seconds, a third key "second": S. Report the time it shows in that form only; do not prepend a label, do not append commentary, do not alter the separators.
{"hour": 5, "minute": 58}
